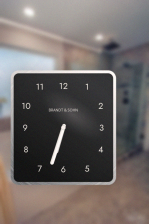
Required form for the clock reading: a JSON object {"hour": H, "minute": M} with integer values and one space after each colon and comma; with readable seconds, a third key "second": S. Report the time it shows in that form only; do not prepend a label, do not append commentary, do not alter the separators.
{"hour": 6, "minute": 33}
